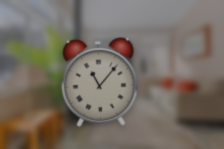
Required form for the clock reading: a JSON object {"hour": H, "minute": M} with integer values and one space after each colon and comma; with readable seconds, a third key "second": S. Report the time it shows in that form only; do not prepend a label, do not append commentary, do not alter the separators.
{"hour": 11, "minute": 7}
